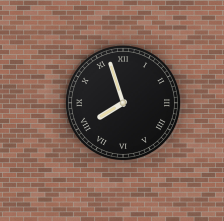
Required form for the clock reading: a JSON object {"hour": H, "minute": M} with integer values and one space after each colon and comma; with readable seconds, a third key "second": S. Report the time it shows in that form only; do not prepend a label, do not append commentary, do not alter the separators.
{"hour": 7, "minute": 57}
